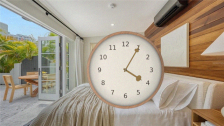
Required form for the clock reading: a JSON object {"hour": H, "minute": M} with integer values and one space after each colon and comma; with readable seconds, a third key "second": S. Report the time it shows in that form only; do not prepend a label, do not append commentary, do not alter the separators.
{"hour": 4, "minute": 5}
